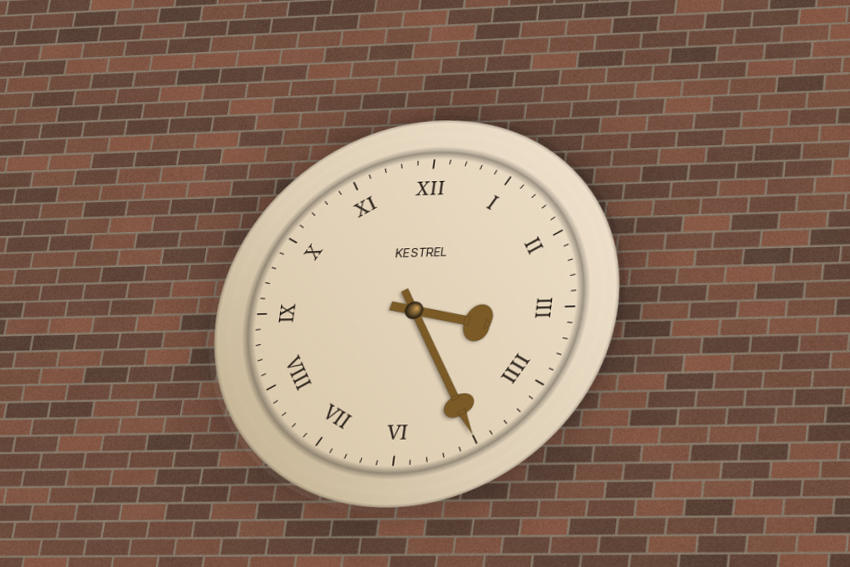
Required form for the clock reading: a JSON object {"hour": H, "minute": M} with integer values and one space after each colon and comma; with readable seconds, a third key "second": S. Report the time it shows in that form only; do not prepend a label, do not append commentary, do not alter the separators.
{"hour": 3, "minute": 25}
